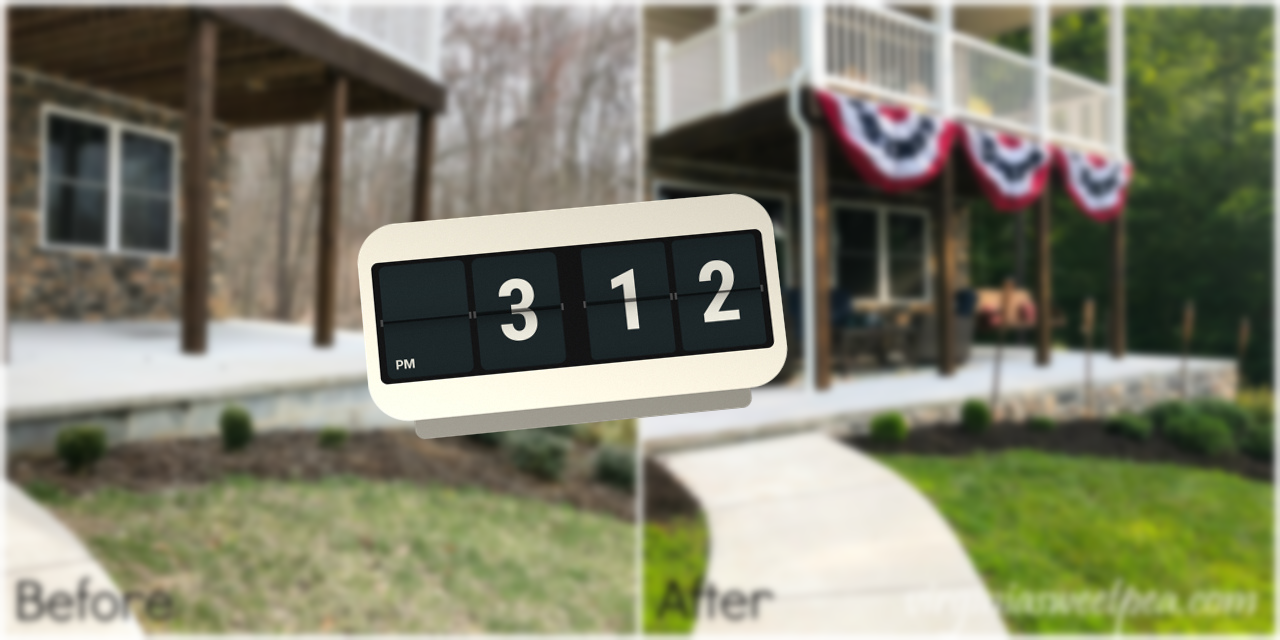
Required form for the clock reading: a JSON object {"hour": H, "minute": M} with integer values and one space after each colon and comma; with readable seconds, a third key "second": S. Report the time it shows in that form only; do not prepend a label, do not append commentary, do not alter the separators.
{"hour": 3, "minute": 12}
